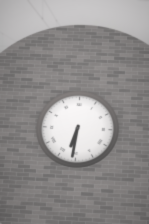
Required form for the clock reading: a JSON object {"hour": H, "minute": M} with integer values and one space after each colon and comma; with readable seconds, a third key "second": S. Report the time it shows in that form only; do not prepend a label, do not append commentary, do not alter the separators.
{"hour": 6, "minute": 31}
